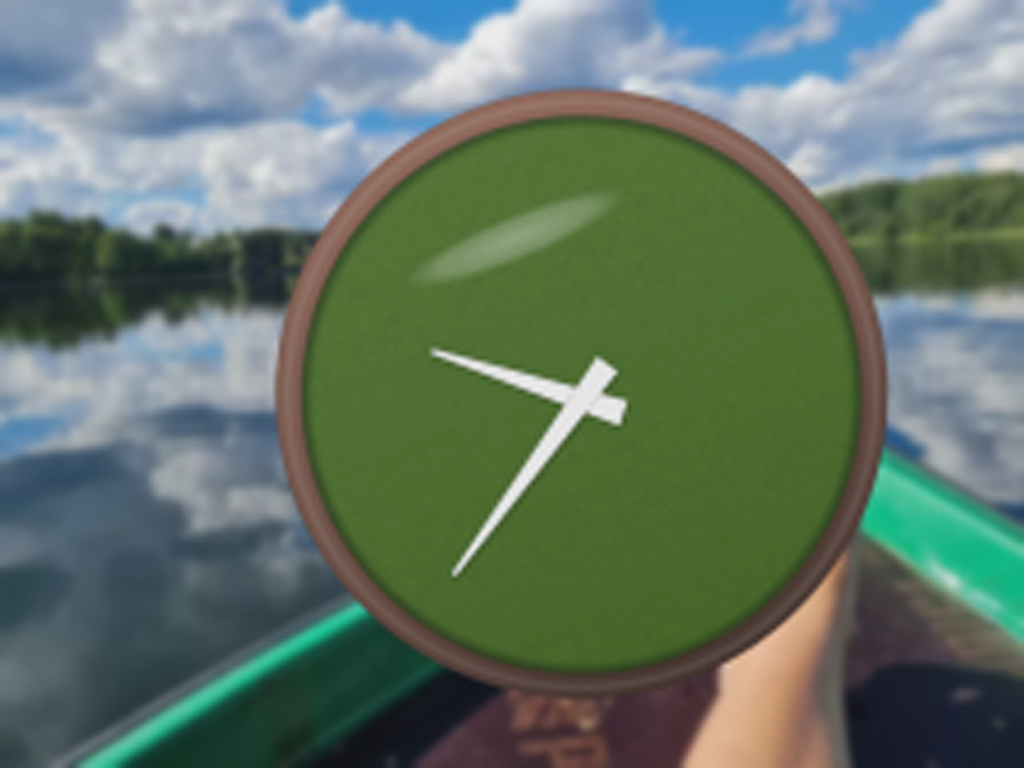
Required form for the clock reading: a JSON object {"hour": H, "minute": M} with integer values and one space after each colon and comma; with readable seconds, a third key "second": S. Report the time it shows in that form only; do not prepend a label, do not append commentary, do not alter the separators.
{"hour": 9, "minute": 36}
